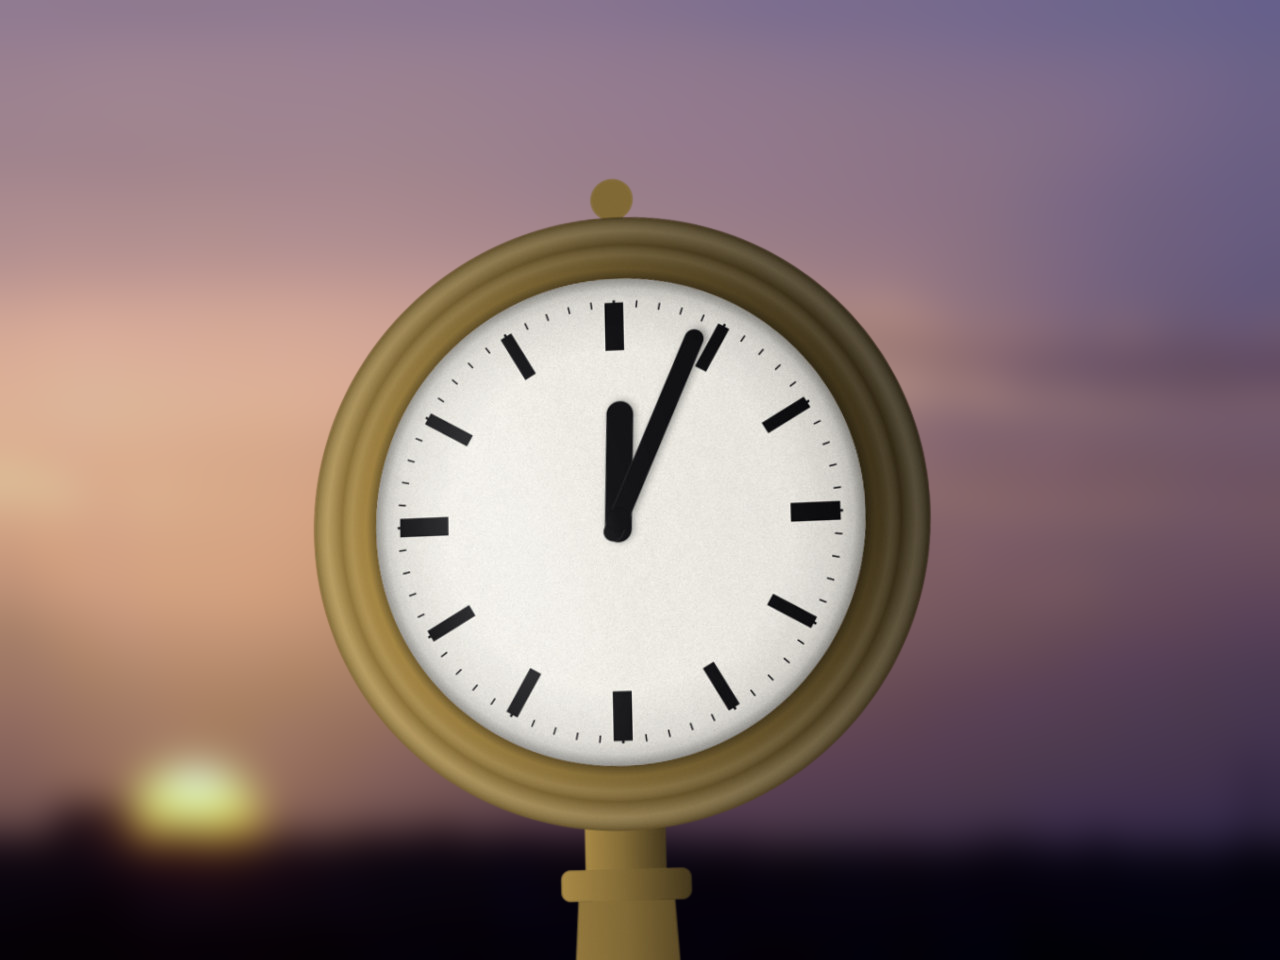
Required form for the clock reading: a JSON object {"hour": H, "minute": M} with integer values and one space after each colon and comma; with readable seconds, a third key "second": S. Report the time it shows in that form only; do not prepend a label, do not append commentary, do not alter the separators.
{"hour": 12, "minute": 4}
